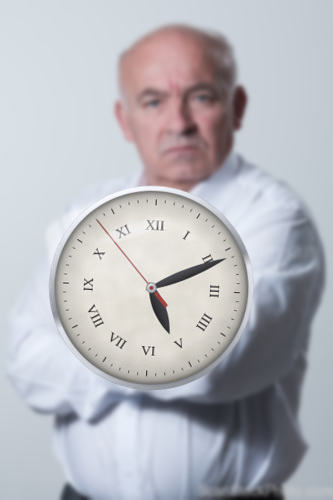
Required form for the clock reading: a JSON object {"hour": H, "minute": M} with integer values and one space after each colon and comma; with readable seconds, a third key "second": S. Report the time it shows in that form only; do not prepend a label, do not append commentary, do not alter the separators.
{"hour": 5, "minute": 10, "second": 53}
